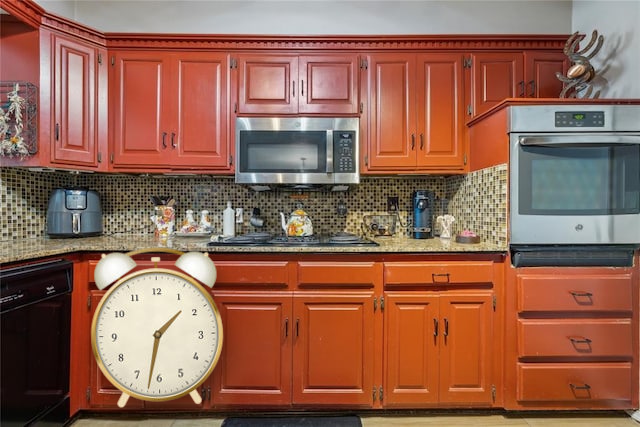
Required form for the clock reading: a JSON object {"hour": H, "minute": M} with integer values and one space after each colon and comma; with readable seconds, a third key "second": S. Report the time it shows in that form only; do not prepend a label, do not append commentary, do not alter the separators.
{"hour": 1, "minute": 32}
